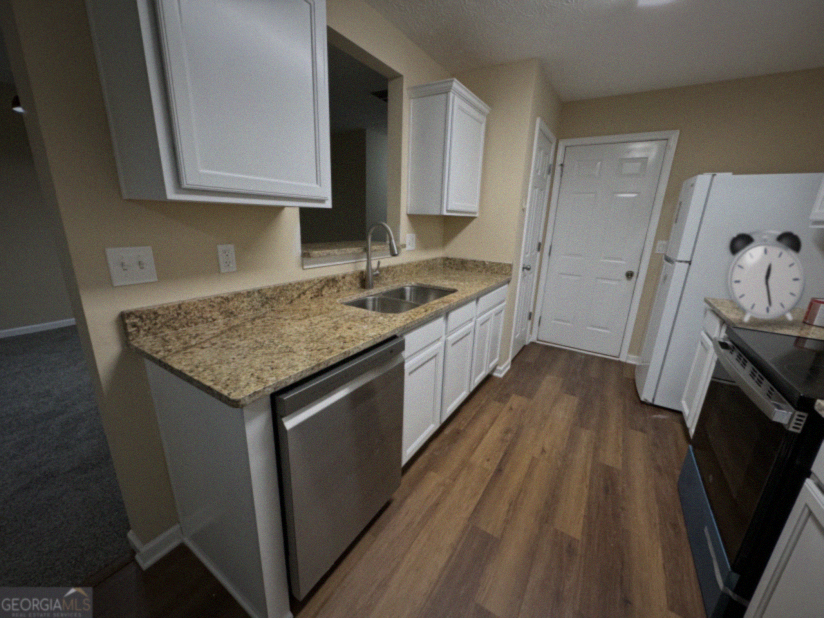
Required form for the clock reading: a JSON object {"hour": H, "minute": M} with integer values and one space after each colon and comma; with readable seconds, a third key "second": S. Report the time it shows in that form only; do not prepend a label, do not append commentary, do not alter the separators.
{"hour": 12, "minute": 29}
